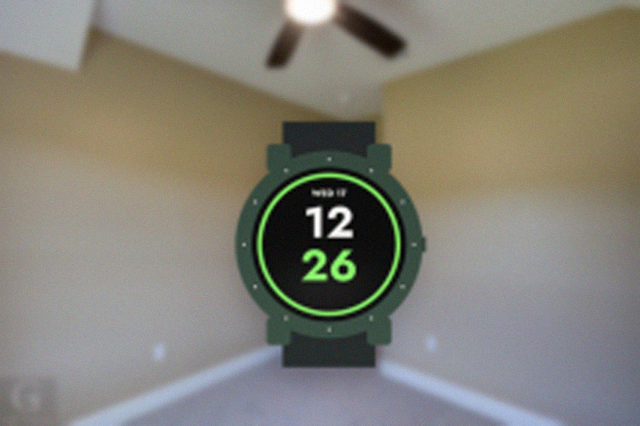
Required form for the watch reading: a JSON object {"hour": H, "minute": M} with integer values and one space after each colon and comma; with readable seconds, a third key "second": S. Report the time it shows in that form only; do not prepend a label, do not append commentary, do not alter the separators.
{"hour": 12, "minute": 26}
